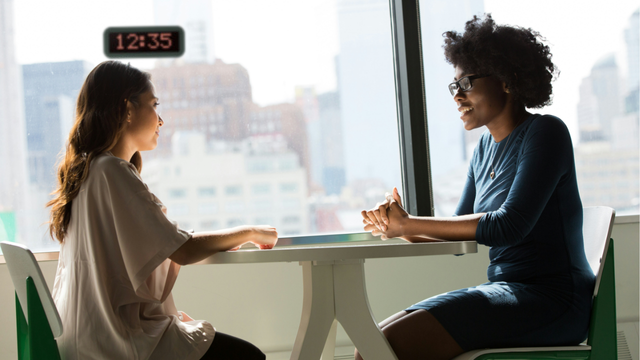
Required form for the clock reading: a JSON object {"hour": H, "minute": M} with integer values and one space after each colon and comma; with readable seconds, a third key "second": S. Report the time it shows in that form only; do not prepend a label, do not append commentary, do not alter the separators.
{"hour": 12, "minute": 35}
